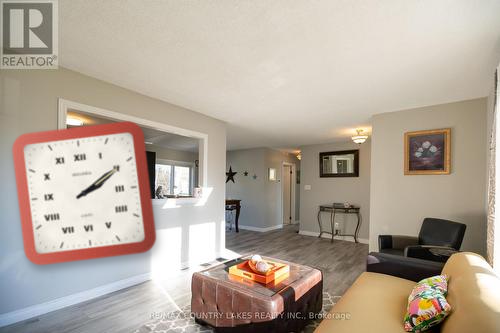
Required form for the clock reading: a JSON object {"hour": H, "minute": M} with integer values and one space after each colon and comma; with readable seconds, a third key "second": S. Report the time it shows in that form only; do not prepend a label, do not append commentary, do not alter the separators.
{"hour": 2, "minute": 10}
